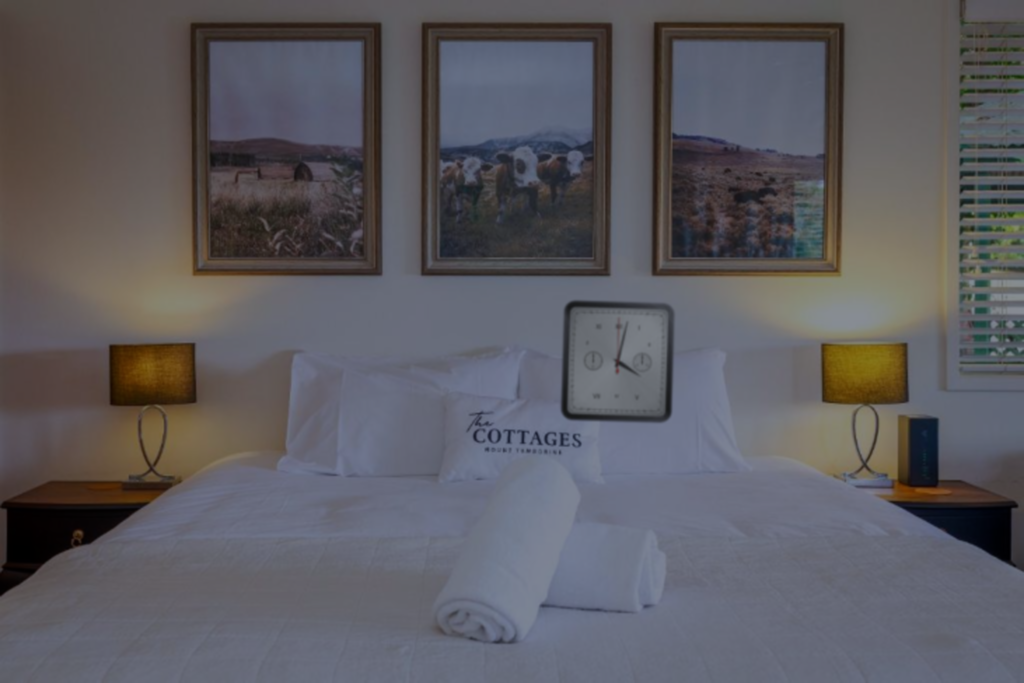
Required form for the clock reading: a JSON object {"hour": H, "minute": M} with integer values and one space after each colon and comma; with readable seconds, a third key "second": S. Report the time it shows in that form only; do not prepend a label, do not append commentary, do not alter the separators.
{"hour": 4, "minute": 2}
